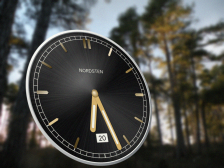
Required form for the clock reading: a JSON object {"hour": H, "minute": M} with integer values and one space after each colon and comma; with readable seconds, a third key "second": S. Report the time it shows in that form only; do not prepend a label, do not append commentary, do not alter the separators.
{"hour": 6, "minute": 27}
